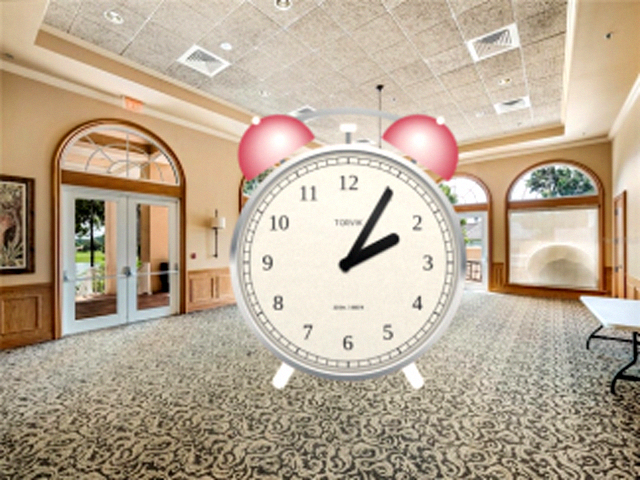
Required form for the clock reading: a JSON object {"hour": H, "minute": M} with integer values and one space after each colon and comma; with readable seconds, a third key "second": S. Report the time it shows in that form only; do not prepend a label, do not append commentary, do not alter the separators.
{"hour": 2, "minute": 5}
